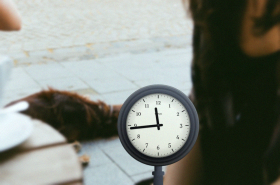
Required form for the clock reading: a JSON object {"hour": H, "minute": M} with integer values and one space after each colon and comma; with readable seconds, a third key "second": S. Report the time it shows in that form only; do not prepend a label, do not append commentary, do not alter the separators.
{"hour": 11, "minute": 44}
